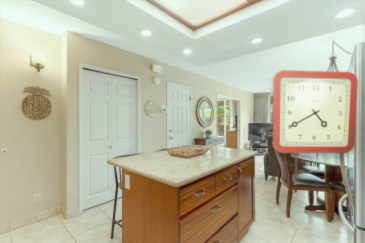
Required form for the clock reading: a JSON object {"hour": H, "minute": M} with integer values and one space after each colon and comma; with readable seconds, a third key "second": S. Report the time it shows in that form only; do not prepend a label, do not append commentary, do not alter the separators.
{"hour": 4, "minute": 40}
